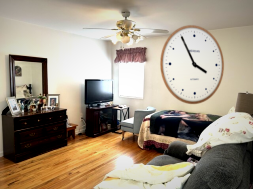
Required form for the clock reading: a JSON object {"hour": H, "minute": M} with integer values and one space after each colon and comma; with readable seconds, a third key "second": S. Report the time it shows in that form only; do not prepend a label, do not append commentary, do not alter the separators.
{"hour": 3, "minute": 55}
